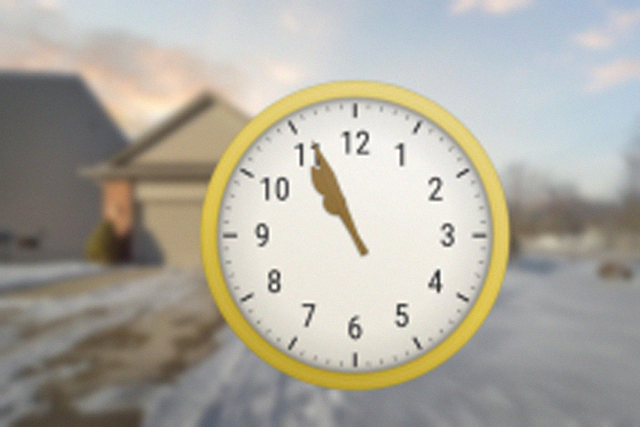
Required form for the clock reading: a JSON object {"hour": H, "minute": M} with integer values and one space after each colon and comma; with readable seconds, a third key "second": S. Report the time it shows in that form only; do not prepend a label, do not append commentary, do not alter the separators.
{"hour": 10, "minute": 56}
